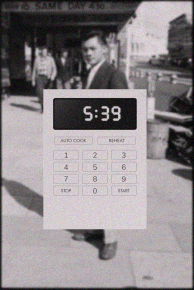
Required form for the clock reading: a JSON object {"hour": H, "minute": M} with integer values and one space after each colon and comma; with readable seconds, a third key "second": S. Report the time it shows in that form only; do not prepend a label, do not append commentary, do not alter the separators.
{"hour": 5, "minute": 39}
